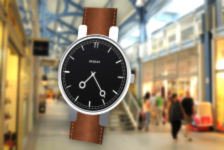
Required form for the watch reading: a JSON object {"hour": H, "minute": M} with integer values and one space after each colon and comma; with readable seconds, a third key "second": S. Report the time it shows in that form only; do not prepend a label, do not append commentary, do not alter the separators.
{"hour": 7, "minute": 24}
